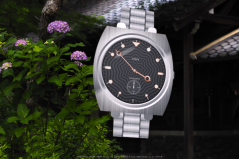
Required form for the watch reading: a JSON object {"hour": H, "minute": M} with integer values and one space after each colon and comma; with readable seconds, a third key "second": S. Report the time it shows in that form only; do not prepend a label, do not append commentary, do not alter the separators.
{"hour": 3, "minute": 52}
